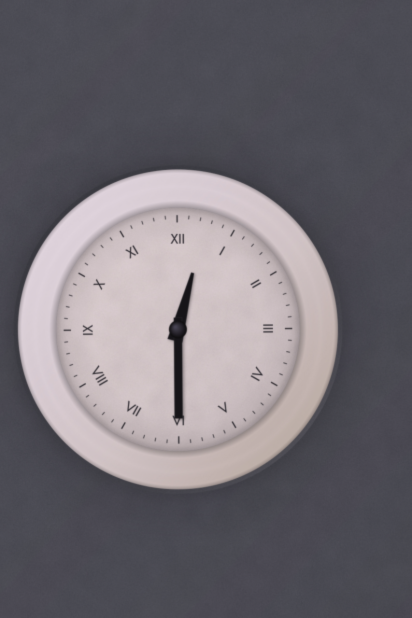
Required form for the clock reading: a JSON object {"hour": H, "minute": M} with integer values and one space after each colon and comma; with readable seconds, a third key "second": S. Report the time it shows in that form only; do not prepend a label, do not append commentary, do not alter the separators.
{"hour": 12, "minute": 30}
